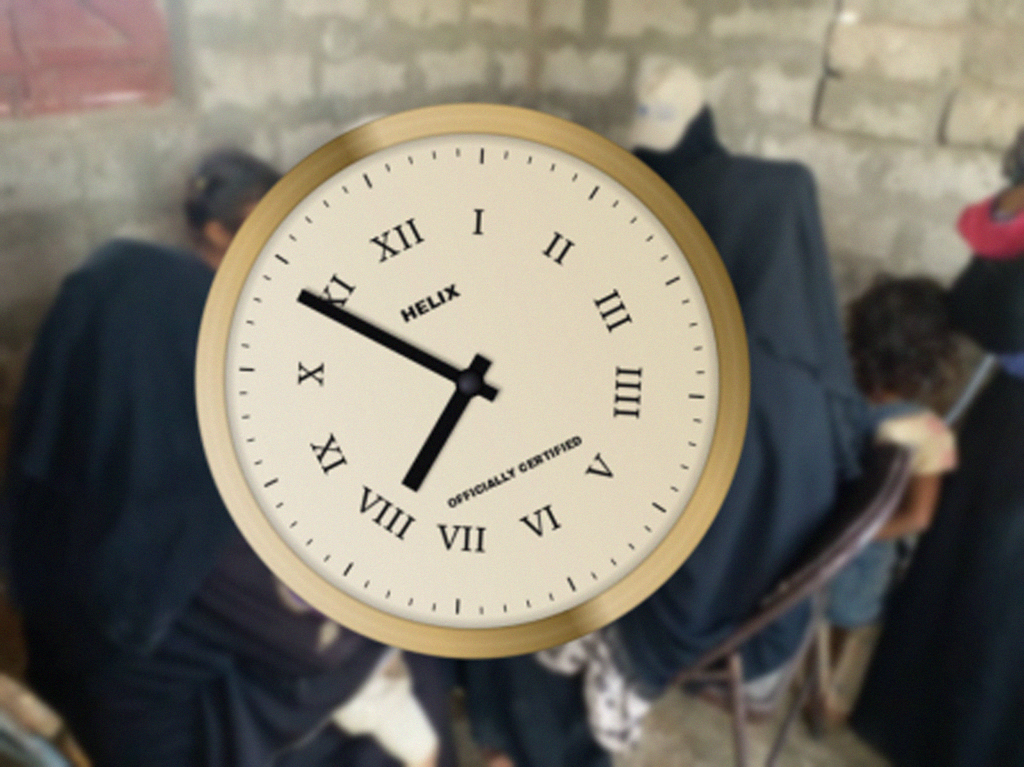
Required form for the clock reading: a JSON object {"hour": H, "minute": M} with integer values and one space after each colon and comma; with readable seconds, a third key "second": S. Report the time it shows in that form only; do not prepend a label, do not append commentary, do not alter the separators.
{"hour": 7, "minute": 54}
